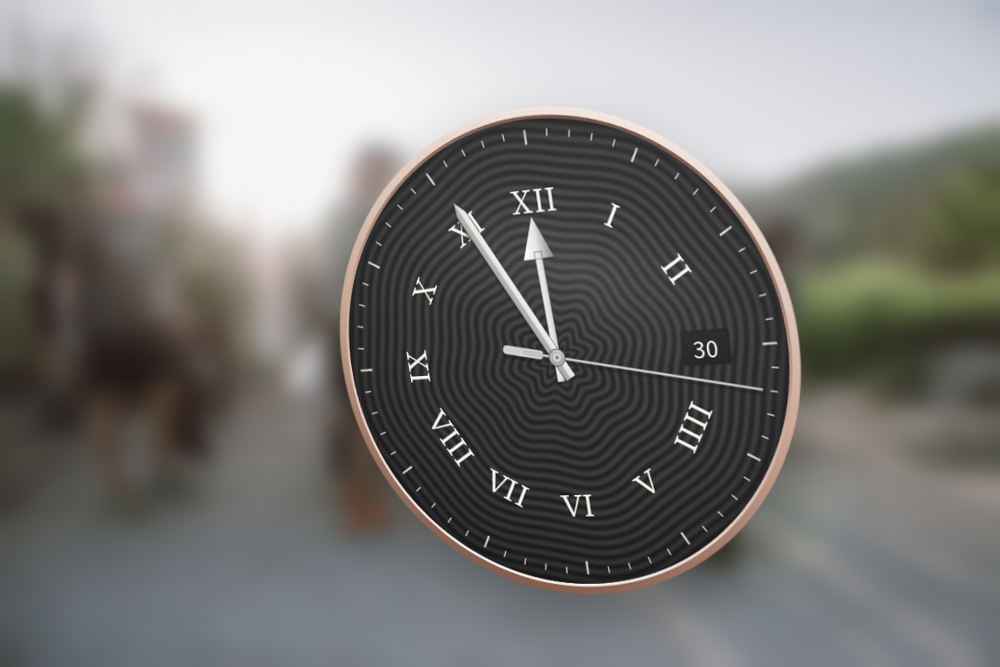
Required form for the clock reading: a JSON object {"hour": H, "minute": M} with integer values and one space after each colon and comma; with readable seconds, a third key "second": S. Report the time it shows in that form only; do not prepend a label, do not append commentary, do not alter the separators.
{"hour": 11, "minute": 55, "second": 17}
